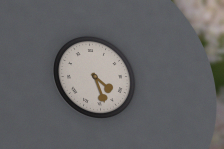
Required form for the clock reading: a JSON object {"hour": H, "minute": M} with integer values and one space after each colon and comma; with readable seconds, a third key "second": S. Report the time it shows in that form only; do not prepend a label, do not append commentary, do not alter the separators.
{"hour": 4, "minute": 28}
